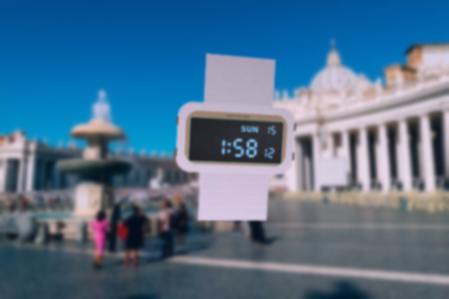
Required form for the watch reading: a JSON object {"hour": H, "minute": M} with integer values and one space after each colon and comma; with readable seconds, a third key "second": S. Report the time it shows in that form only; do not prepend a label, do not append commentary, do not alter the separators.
{"hour": 1, "minute": 58}
